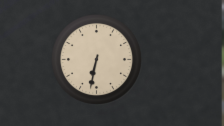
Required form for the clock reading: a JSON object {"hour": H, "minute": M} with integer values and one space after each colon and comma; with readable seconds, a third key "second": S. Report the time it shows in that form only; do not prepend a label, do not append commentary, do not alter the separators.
{"hour": 6, "minute": 32}
